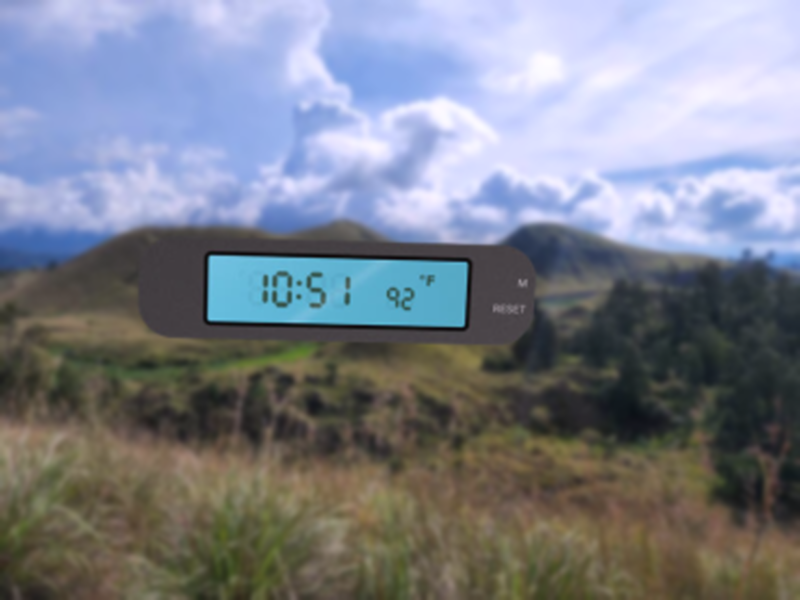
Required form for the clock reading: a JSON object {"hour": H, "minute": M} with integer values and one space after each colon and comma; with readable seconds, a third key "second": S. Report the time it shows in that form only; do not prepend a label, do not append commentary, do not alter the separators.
{"hour": 10, "minute": 51}
